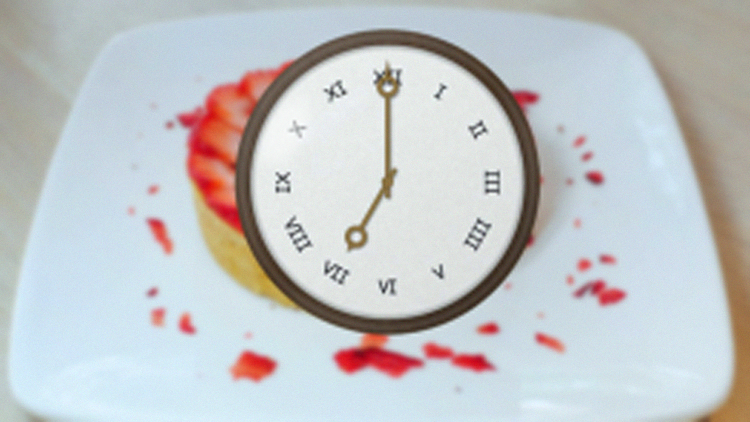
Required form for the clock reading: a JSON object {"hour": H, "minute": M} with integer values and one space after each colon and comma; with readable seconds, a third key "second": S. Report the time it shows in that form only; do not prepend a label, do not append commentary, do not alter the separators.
{"hour": 7, "minute": 0}
